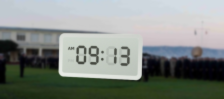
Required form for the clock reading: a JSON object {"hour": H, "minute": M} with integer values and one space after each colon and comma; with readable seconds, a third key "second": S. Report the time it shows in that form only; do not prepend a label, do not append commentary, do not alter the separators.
{"hour": 9, "minute": 13}
